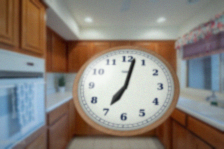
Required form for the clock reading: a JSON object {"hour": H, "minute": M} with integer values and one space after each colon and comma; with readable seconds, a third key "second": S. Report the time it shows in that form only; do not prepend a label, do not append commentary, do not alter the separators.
{"hour": 7, "minute": 2}
